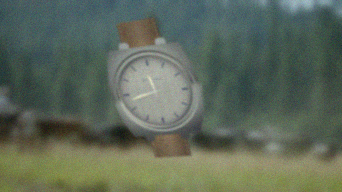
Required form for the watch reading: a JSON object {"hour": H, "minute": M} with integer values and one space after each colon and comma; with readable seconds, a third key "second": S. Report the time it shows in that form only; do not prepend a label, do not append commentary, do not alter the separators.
{"hour": 11, "minute": 43}
